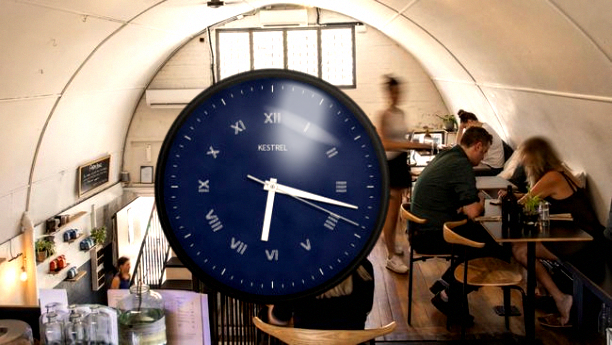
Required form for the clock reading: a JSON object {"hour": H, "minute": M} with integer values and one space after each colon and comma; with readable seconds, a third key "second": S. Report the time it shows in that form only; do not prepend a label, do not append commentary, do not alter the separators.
{"hour": 6, "minute": 17, "second": 19}
